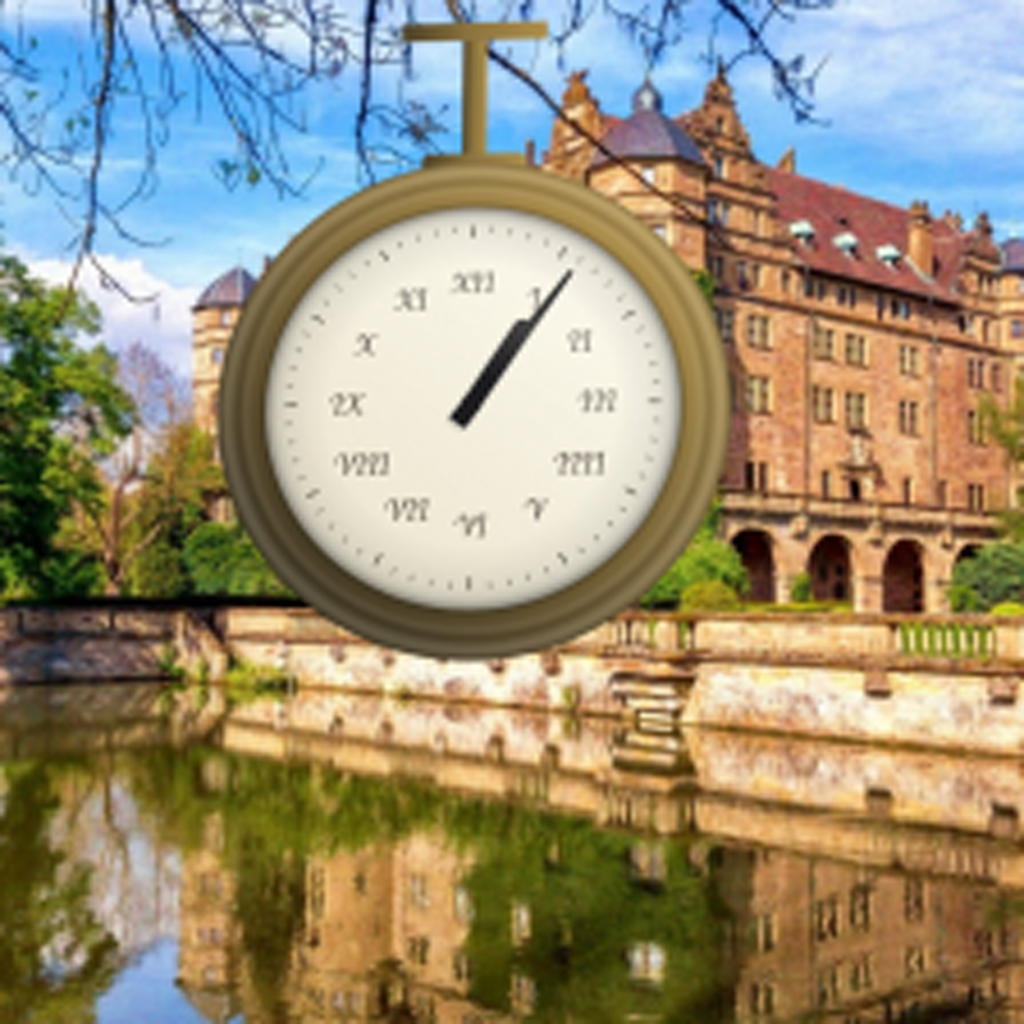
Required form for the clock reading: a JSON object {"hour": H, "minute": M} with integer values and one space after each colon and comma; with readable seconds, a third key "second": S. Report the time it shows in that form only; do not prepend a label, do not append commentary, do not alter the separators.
{"hour": 1, "minute": 6}
